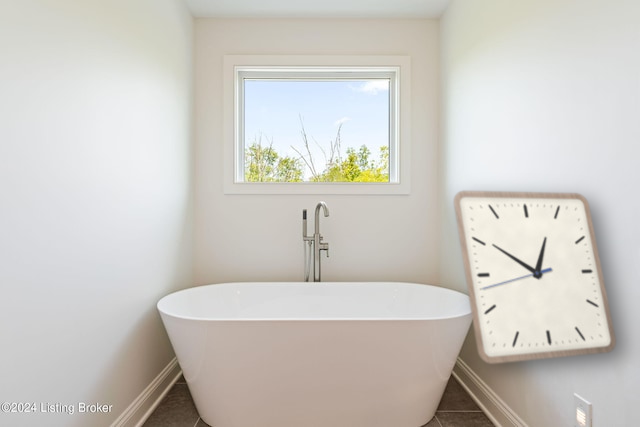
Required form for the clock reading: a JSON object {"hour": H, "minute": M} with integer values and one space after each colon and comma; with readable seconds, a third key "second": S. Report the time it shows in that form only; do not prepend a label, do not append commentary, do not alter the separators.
{"hour": 12, "minute": 50, "second": 43}
